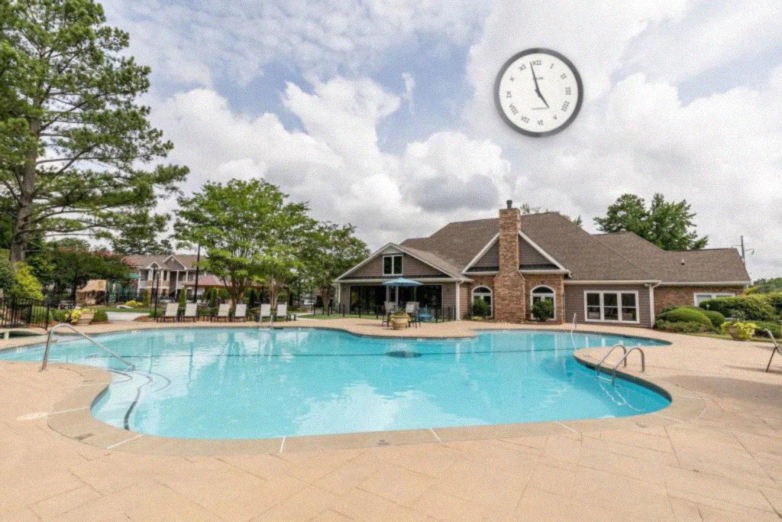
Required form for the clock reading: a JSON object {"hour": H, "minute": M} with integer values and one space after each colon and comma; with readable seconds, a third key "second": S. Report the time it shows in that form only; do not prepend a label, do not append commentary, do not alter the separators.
{"hour": 4, "minute": 58}
